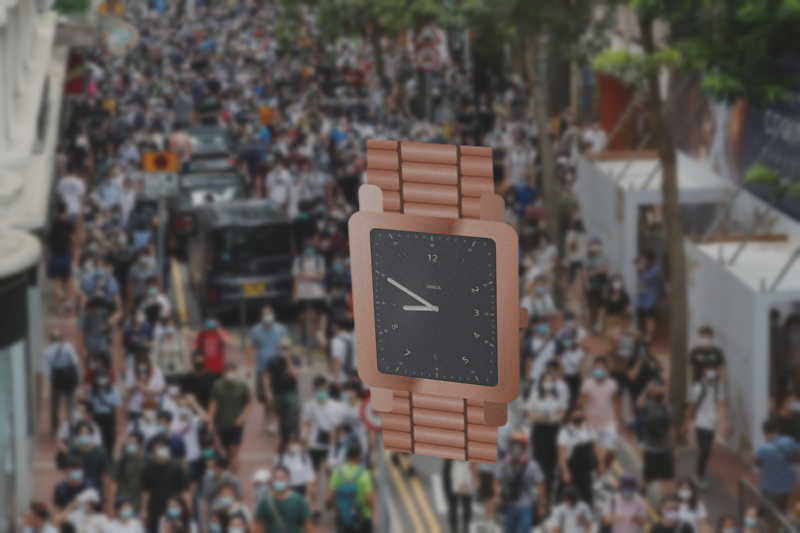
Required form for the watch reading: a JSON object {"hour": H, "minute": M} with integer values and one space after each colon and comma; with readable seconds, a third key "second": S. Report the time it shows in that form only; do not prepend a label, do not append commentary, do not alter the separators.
{"hour": 8, "minute": 50}
